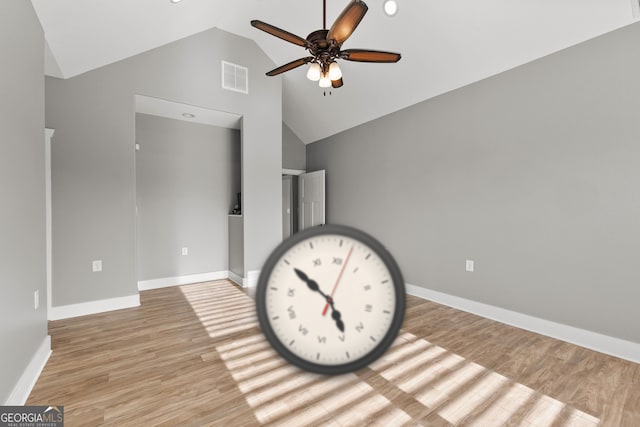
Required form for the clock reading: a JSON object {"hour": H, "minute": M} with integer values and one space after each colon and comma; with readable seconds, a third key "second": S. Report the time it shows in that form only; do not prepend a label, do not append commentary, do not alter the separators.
{"hour": 4, "minute": 50, "second": 2}
